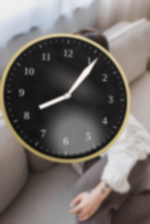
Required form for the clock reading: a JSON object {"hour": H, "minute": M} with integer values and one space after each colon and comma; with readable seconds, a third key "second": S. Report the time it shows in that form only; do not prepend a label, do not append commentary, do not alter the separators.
{"hour": 8, "minute": 6}
